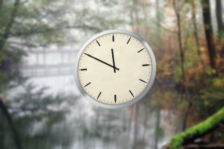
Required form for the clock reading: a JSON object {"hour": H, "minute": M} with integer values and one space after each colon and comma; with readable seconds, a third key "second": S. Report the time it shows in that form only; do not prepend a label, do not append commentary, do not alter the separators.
{"hour": 11, "minute": 50}
